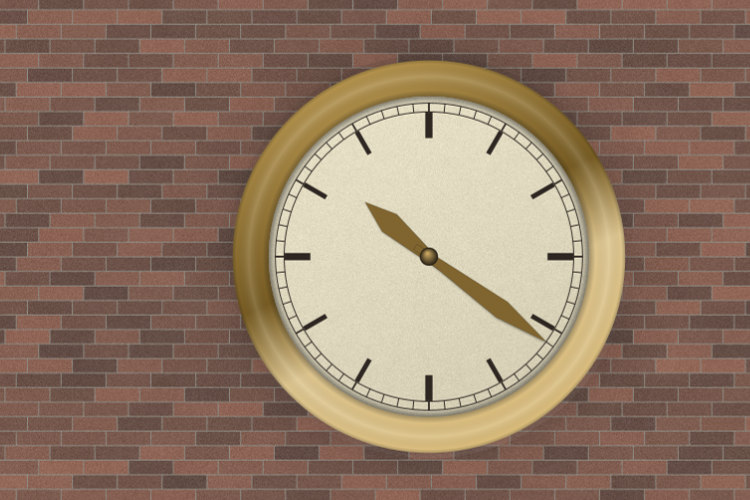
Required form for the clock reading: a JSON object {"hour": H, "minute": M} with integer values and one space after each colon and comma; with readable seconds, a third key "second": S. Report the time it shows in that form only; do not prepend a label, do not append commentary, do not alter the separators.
{"hour": 10, "minute": 21}
